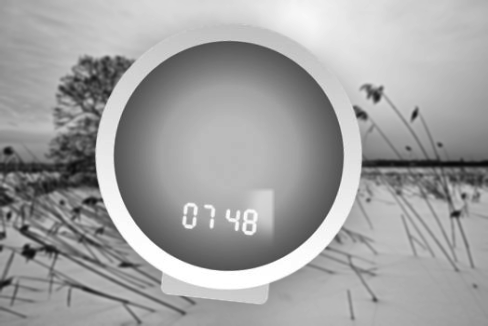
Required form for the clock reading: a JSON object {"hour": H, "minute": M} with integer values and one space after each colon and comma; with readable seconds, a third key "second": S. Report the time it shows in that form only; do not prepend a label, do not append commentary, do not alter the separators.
{"hour": 7, "minute": 48}
